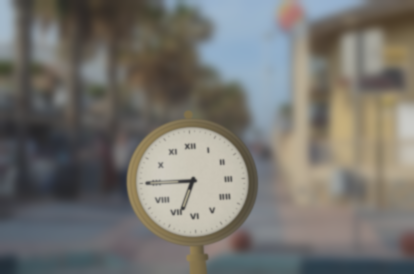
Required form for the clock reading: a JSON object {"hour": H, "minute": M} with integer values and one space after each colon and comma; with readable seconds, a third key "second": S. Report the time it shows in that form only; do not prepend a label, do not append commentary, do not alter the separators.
{"hour": 6, "minute": 45}
